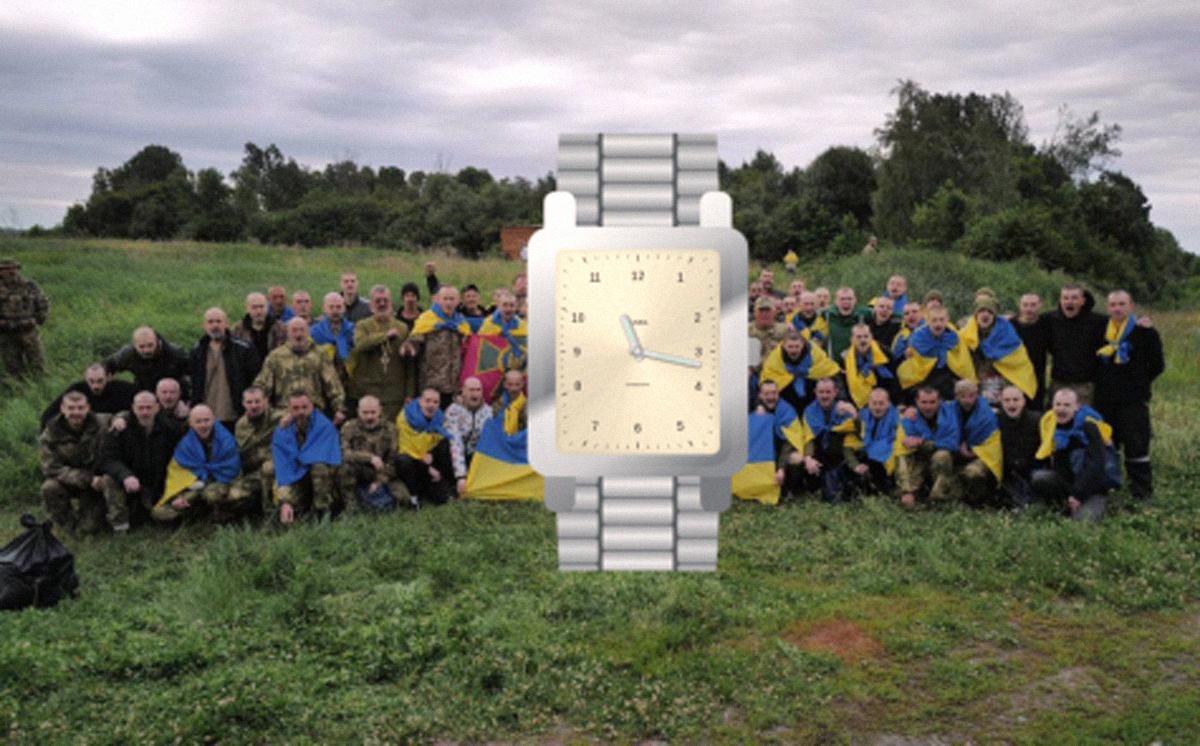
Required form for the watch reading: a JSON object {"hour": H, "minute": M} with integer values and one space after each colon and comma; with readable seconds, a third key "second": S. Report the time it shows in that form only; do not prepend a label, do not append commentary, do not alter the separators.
{"hour": 11, "minute": 17}
